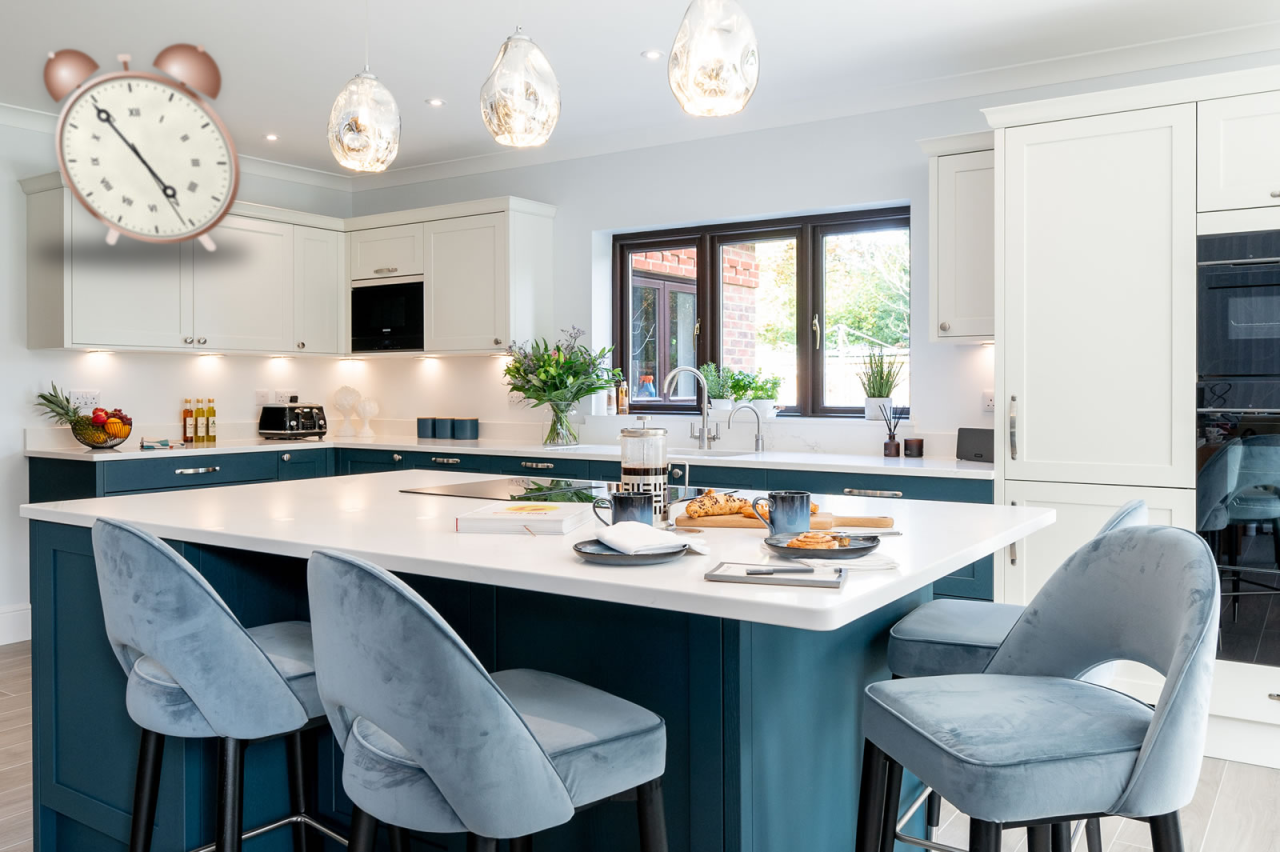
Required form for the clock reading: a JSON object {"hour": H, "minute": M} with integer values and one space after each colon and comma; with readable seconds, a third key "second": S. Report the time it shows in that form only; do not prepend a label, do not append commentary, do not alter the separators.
{"hour": 4, "minute": 54, "second": 26}
